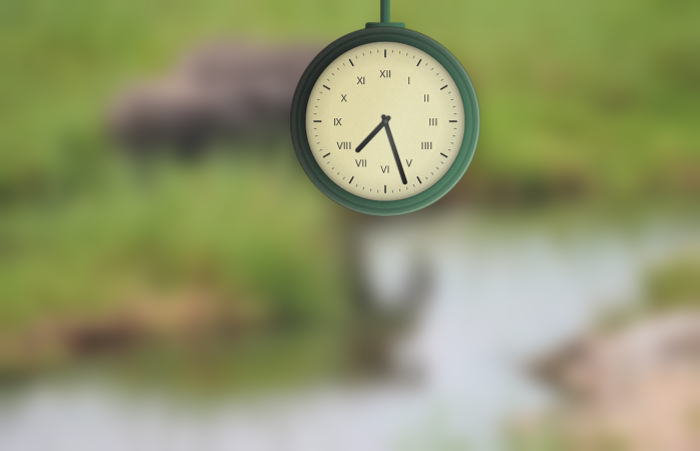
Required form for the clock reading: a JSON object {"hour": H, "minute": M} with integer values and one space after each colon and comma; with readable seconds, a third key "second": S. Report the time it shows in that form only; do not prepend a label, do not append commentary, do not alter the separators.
{"hour": 7, "minute": 27}
